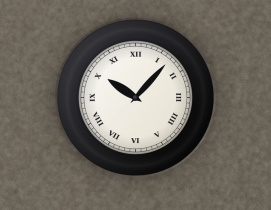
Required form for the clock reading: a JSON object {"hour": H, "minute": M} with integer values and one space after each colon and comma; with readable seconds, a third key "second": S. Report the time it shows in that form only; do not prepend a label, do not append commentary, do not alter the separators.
{"hour": 10, "minute": 7}
